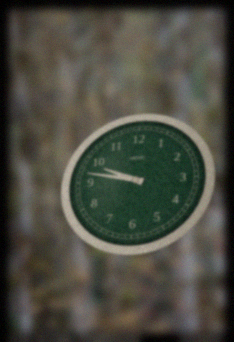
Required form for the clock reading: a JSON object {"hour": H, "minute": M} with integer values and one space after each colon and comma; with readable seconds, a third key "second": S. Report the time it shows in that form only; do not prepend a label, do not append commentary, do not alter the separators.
{"hour": 9, "minute": 47}
